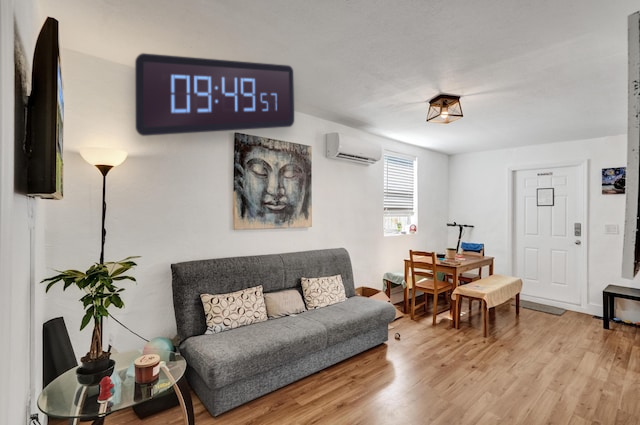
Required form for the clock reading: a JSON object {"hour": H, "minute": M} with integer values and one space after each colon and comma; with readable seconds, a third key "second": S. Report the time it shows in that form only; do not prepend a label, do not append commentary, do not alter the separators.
{"hour": 9, "minute": 49, "second": 57}
